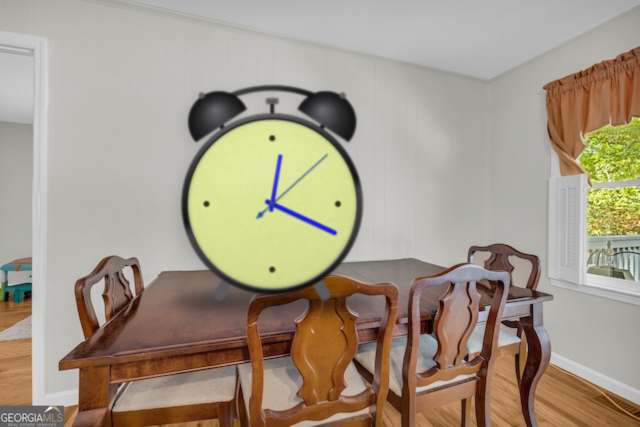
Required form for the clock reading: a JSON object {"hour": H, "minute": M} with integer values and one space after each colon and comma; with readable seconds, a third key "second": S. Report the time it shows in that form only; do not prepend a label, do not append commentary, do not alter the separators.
{"hour": 12, "minute": 19, "second": 8}
